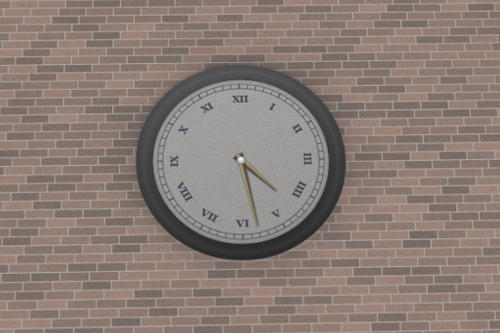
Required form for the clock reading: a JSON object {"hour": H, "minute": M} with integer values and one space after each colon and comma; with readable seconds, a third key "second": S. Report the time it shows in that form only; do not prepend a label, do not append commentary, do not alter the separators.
{"hour": 4, "minute": 28}
